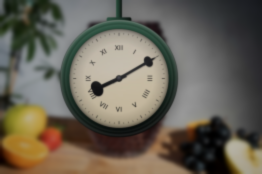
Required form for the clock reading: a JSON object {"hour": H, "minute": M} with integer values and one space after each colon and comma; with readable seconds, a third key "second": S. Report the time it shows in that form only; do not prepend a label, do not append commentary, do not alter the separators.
{"hour": 8, "minute": 10}
